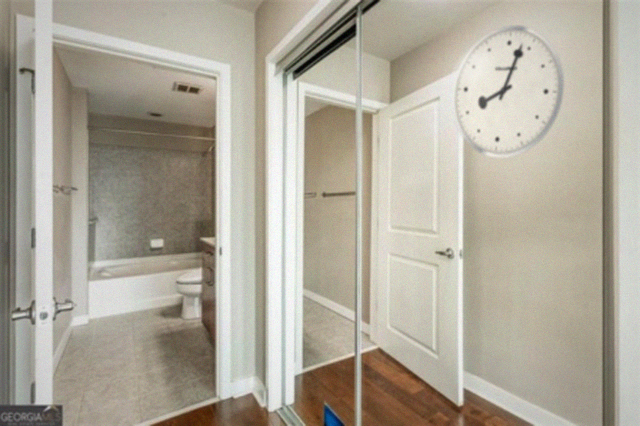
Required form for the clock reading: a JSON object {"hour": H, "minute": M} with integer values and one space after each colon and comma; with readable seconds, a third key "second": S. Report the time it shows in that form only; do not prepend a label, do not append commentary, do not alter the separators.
{"hour": 8, "minute": 3}
